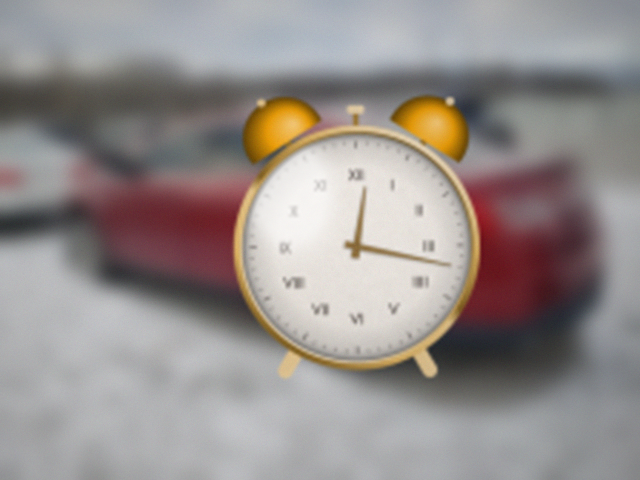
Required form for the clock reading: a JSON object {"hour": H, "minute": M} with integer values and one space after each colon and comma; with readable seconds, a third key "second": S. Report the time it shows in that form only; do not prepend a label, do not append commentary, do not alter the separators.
{"hour": 12, "minute": 17}
